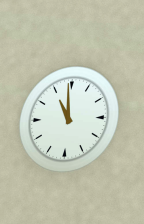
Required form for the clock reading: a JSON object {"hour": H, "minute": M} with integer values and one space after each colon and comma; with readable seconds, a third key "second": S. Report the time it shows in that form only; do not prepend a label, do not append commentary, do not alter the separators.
{"hour": 10, "minute": 59}
